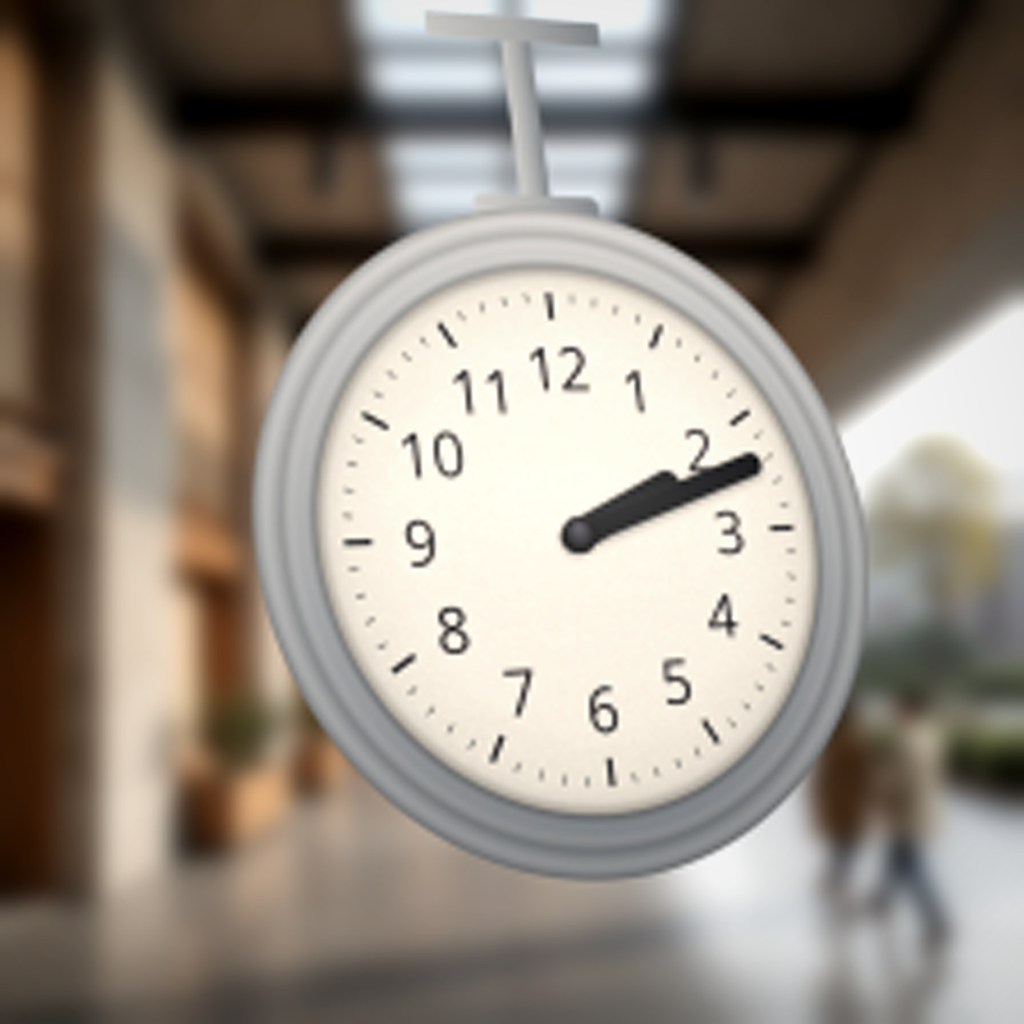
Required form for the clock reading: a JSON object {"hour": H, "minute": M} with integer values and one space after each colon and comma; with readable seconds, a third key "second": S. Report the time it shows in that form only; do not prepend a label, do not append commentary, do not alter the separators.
{"hour": 2, "minute": 12}
